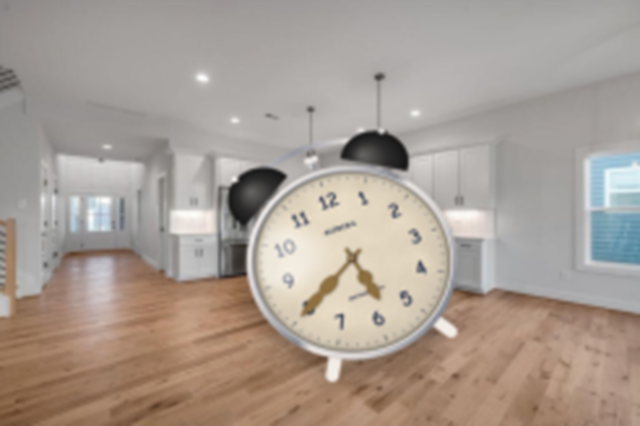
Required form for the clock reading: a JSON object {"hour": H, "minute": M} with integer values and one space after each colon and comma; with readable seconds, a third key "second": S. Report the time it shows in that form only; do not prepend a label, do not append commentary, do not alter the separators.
{"hour": 5, "minute": 40}
